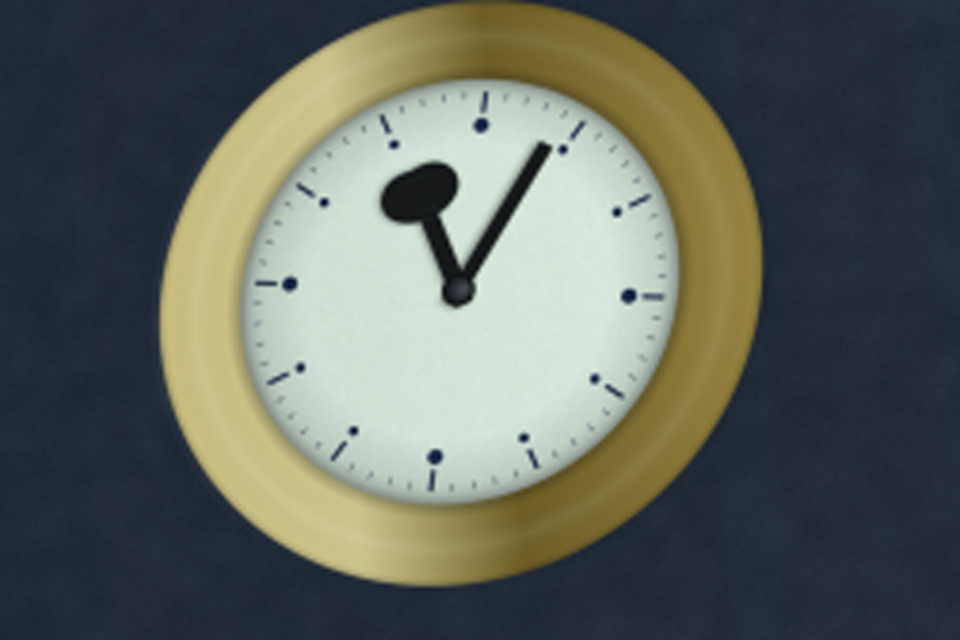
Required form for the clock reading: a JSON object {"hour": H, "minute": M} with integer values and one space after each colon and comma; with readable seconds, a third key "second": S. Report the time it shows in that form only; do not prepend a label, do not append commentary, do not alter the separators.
{"hour": 11, "minute": 4}
